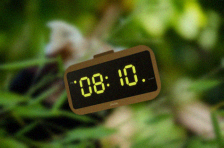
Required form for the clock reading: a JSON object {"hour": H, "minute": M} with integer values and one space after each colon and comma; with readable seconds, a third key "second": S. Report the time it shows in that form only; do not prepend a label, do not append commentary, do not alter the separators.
{"hour": 8, "minute": 10}
